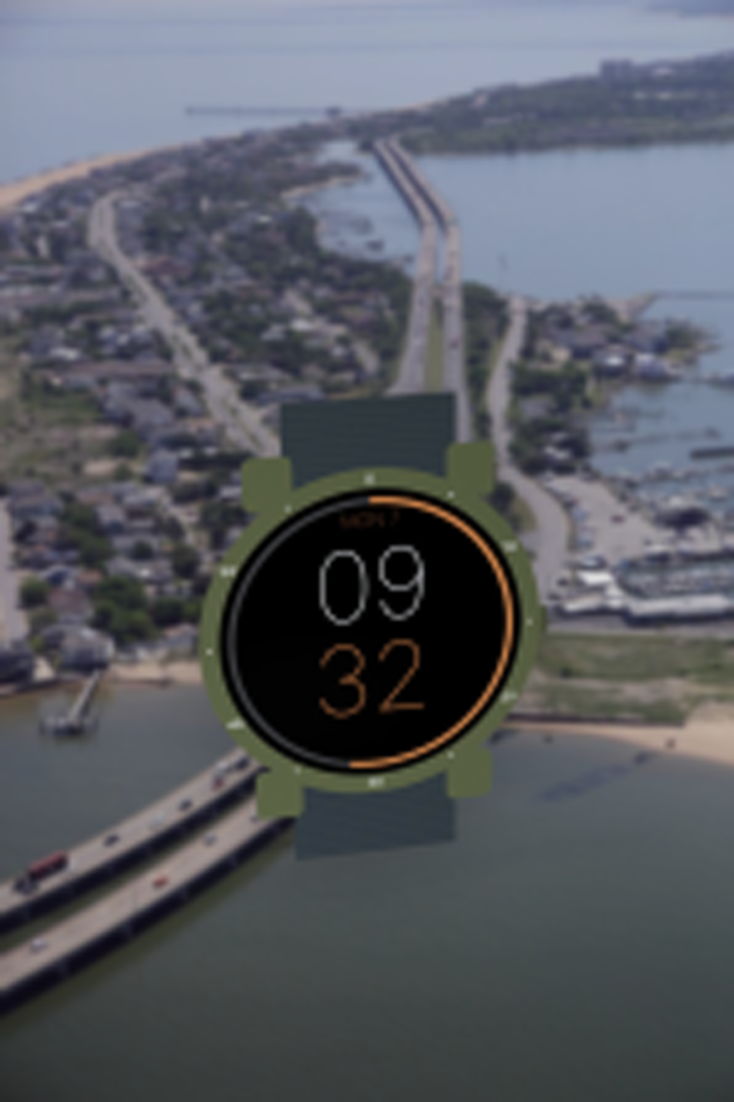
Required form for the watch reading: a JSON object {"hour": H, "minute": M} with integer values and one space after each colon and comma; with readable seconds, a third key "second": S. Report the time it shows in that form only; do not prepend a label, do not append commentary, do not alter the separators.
{"hour": 9, "minute": 32}
